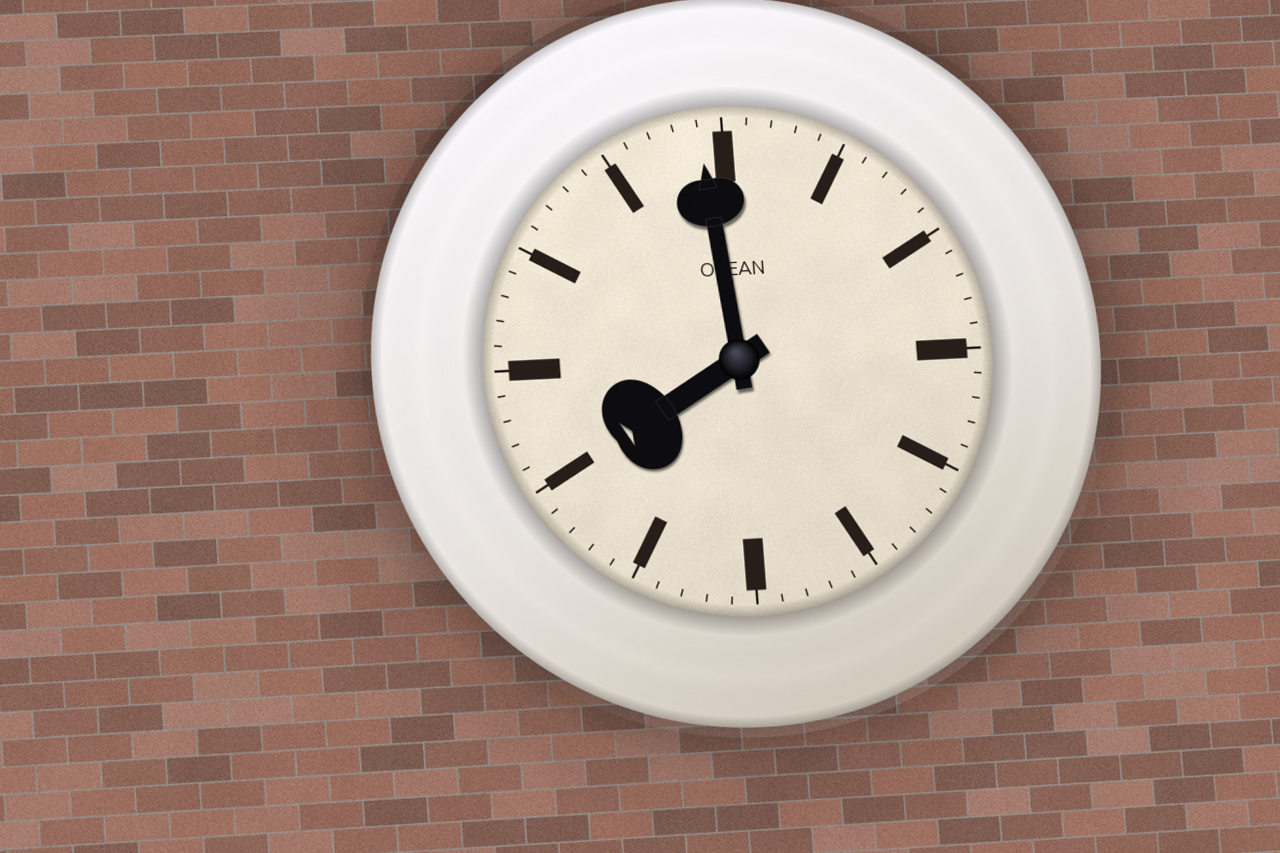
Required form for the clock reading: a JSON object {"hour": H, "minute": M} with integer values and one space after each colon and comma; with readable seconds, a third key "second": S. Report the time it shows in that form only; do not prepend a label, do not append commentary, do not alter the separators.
{"hour": 7, "minute": 59}
